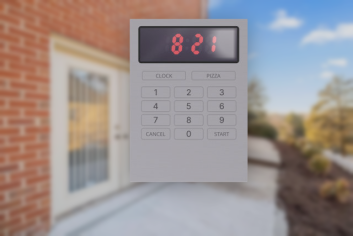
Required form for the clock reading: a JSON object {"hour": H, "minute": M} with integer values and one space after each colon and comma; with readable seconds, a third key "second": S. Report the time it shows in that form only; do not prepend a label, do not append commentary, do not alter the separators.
{"hour": 8, "minute": 21}
